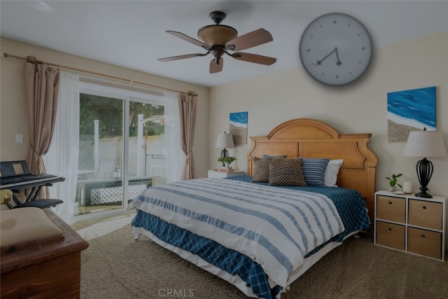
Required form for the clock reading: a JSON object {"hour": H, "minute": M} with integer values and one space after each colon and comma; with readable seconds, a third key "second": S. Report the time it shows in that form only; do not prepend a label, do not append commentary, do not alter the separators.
{"hour": 5, "minute": 39}
